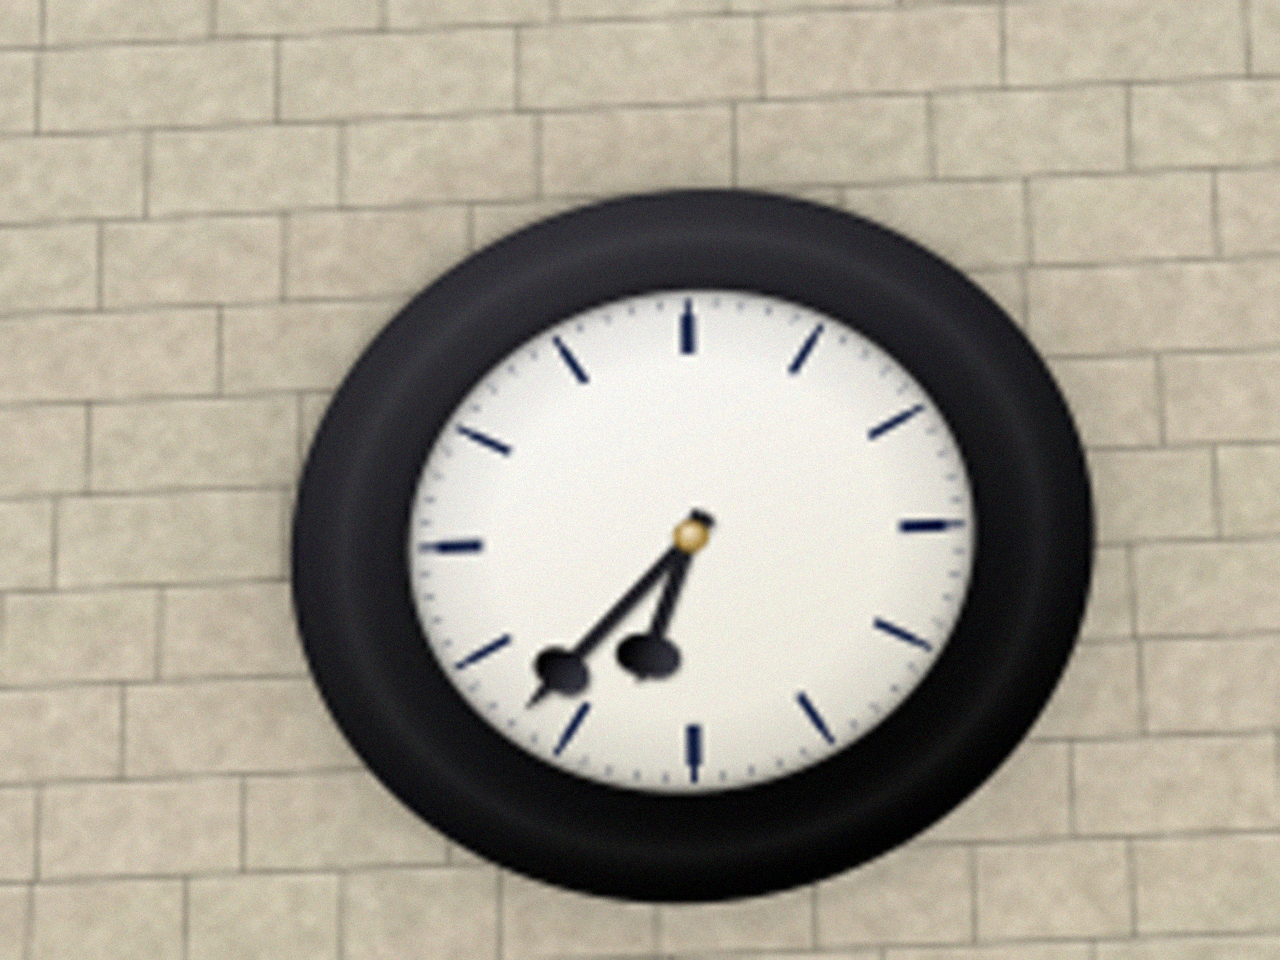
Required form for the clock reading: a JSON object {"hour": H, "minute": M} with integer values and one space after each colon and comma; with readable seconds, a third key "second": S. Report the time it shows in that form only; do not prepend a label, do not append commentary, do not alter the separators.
{"hour": 6, "minute": 37}
